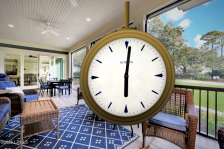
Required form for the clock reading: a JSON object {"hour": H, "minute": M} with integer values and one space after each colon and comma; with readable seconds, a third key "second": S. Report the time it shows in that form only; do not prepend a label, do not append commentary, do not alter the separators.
{"hour": 6, "minute": 1}
